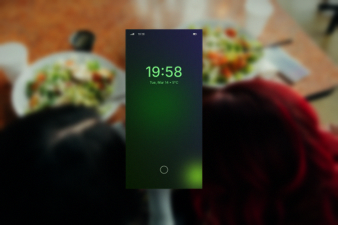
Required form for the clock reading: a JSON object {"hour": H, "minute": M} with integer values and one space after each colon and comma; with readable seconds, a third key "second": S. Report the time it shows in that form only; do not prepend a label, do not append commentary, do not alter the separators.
{"hour": 19, "minute": 58}
